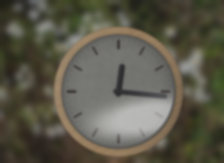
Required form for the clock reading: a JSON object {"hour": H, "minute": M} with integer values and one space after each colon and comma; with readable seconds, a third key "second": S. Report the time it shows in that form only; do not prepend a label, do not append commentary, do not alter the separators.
{"hour": 12, "minute": 16}
